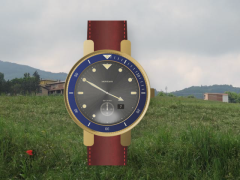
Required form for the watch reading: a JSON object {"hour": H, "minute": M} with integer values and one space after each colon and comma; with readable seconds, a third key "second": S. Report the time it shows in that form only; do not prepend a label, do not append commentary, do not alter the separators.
{"hour": 3, "minute": 50}
